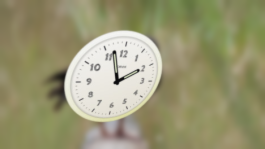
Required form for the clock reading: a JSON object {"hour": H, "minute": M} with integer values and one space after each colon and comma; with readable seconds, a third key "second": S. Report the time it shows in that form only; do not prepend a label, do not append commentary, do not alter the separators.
{"hour": 1, "minute": 57}
